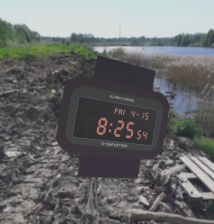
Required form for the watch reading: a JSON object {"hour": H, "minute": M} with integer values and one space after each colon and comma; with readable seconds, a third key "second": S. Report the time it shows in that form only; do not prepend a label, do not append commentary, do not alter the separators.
{"hour": 8, "minute": 25, "second": 54}
